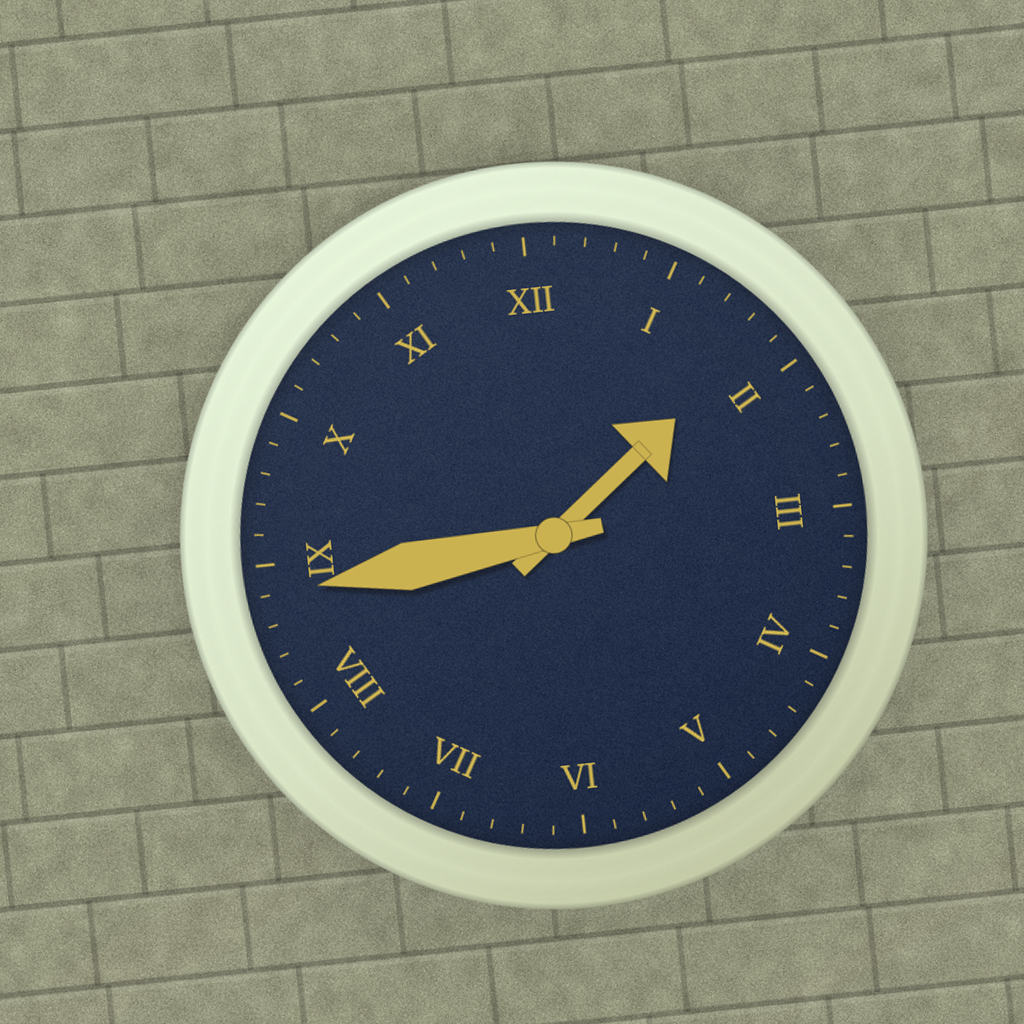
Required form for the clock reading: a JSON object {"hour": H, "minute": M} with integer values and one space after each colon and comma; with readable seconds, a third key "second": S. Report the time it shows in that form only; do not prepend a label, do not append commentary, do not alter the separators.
{"hour": 1, "minute": 44}
